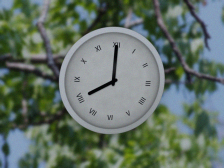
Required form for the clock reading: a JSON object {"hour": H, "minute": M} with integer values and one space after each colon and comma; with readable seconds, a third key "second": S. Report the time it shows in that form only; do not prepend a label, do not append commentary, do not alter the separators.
{"hour": 8, "minute": 0}
